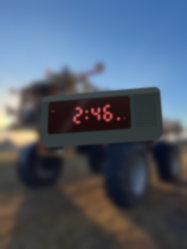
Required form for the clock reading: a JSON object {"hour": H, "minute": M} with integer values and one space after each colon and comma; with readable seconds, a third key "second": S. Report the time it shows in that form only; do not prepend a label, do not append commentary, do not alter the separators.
{"hour": 2, "minute": 46}
